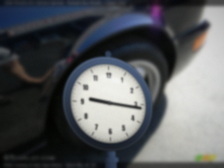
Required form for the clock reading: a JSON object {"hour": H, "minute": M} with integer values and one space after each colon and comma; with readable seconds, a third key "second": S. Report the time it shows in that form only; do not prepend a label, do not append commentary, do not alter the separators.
{"hour": 9, "minute": 16}
